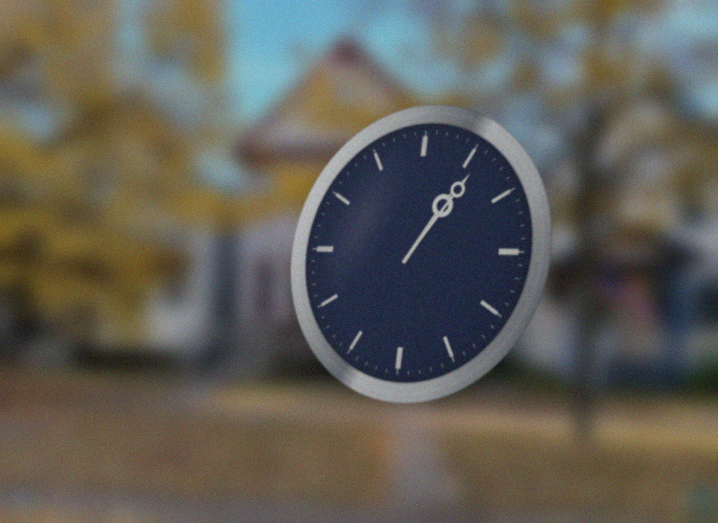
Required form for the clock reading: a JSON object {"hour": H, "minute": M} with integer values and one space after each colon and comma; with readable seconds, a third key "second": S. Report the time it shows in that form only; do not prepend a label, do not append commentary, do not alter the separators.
{"hour": 1, "minute": 6}
